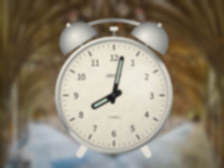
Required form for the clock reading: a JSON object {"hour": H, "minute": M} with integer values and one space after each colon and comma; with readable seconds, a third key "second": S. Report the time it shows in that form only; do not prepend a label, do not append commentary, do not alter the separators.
{"hour": 8, "minute": 2}
